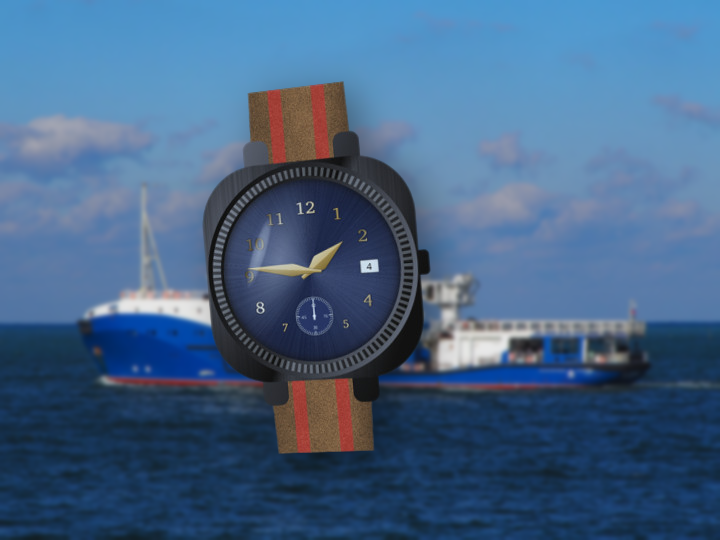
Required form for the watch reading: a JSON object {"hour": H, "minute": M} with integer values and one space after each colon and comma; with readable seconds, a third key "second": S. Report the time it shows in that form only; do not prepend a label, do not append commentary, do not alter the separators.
{"hour": 1, "minute": 46}
